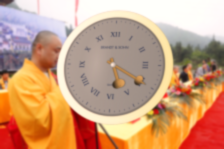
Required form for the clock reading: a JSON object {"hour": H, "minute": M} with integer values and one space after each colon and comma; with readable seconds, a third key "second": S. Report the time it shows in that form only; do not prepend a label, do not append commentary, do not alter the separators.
{"hour": 5, "minute": 20}
